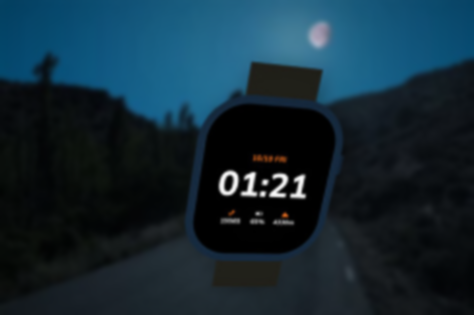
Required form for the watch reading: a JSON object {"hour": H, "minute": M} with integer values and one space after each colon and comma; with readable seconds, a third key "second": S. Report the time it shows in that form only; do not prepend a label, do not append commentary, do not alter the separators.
{"hour": 1, "minute": 21}
